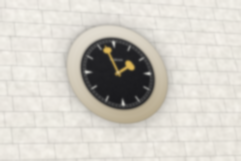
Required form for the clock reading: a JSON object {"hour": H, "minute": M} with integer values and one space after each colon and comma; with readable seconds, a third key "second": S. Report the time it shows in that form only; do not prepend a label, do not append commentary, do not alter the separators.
{"hour": 1, "minute": 57}
